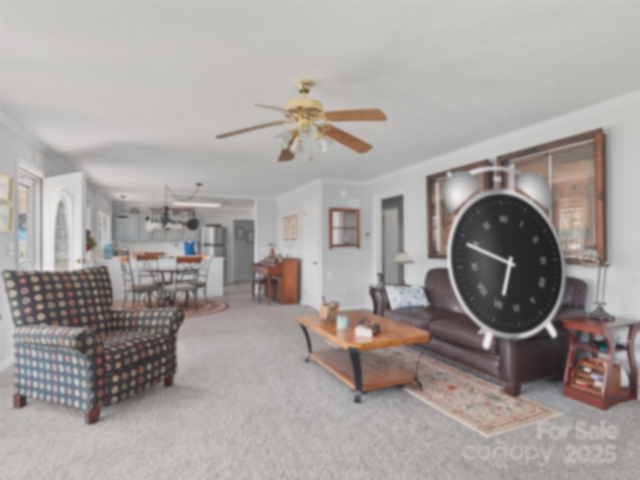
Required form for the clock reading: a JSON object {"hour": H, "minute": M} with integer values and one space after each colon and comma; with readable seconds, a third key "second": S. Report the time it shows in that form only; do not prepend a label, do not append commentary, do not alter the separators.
{"hour": 6, "minute": 49}
